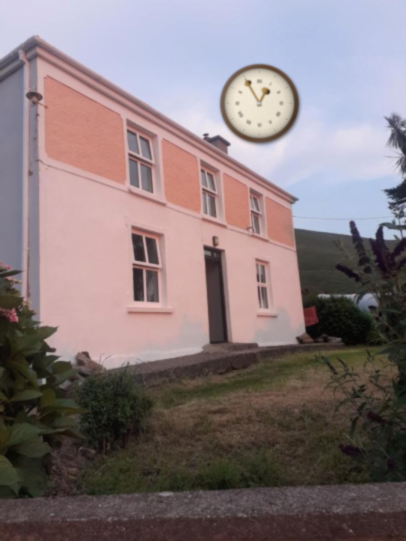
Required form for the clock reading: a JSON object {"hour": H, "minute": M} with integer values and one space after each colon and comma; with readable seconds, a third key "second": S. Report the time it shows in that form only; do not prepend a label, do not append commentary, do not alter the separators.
{"hour": 12, "minute": 55}
